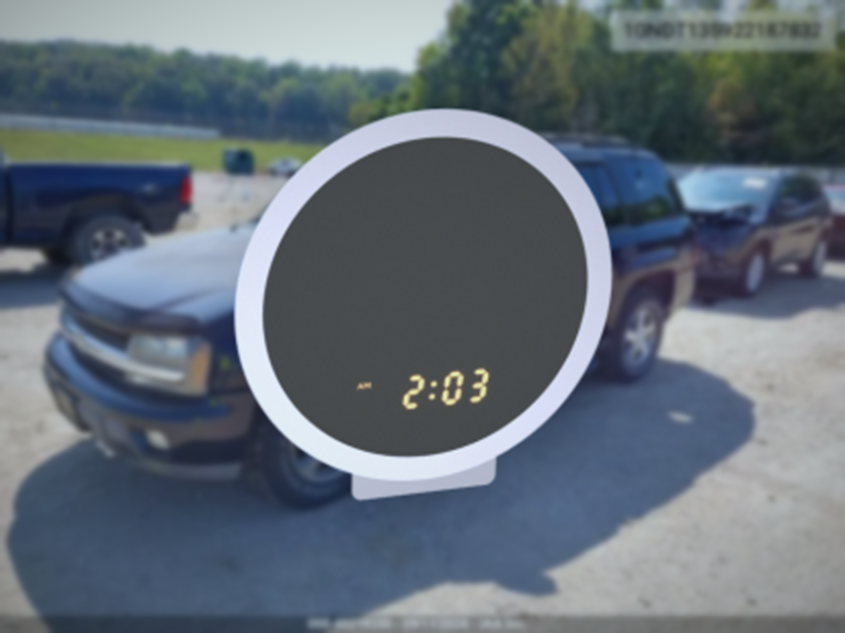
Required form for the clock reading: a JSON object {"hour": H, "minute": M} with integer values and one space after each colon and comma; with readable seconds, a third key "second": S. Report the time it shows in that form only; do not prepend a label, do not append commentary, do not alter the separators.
{"hour": 2, "minute": 3}
